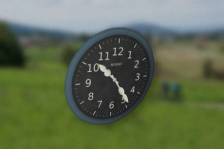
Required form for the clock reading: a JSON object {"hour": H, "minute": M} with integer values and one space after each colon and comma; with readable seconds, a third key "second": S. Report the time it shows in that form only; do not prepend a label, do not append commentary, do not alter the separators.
{"hour": 10, "minute": 24}
